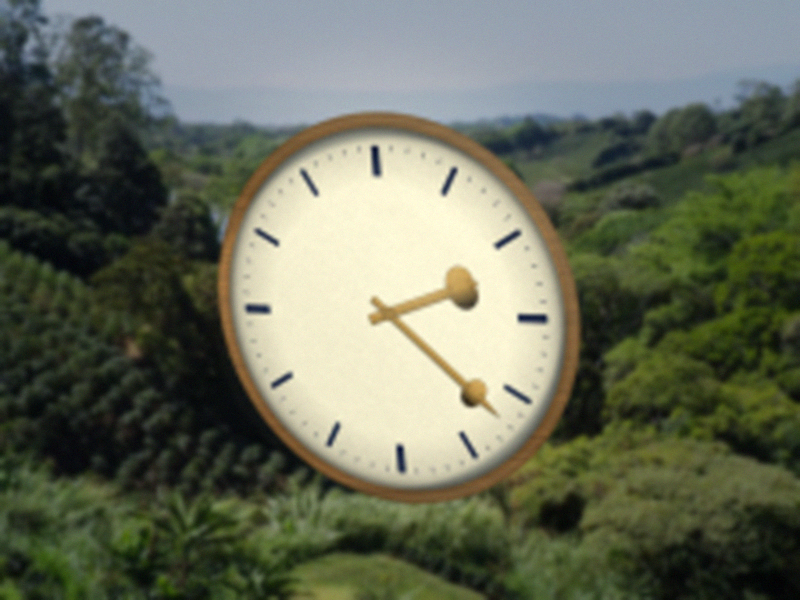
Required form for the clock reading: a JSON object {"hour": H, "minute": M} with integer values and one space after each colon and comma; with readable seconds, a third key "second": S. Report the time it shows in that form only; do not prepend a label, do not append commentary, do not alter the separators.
{"hour": 2, "minute": 22}
